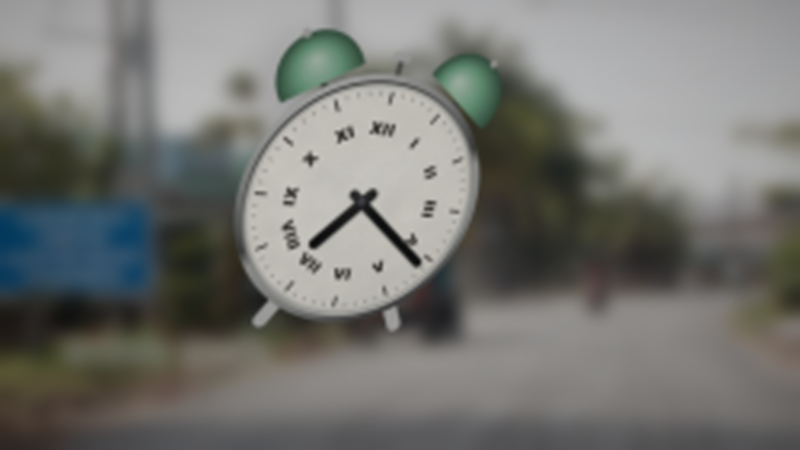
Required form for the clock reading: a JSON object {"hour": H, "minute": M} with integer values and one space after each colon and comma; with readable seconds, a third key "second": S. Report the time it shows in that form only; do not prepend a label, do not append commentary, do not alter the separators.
{"hour": 7, "minute": 21}
